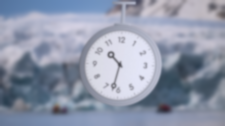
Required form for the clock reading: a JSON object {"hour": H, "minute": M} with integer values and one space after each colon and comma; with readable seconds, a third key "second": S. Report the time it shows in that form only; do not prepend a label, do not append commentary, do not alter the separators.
{"hour": 10, "minute": 32}
